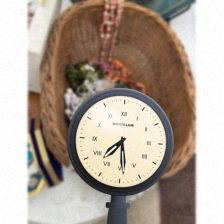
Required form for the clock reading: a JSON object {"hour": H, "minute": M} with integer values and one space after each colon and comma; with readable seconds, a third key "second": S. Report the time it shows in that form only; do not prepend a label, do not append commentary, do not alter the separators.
{"hour": 7, "minute": 29}
